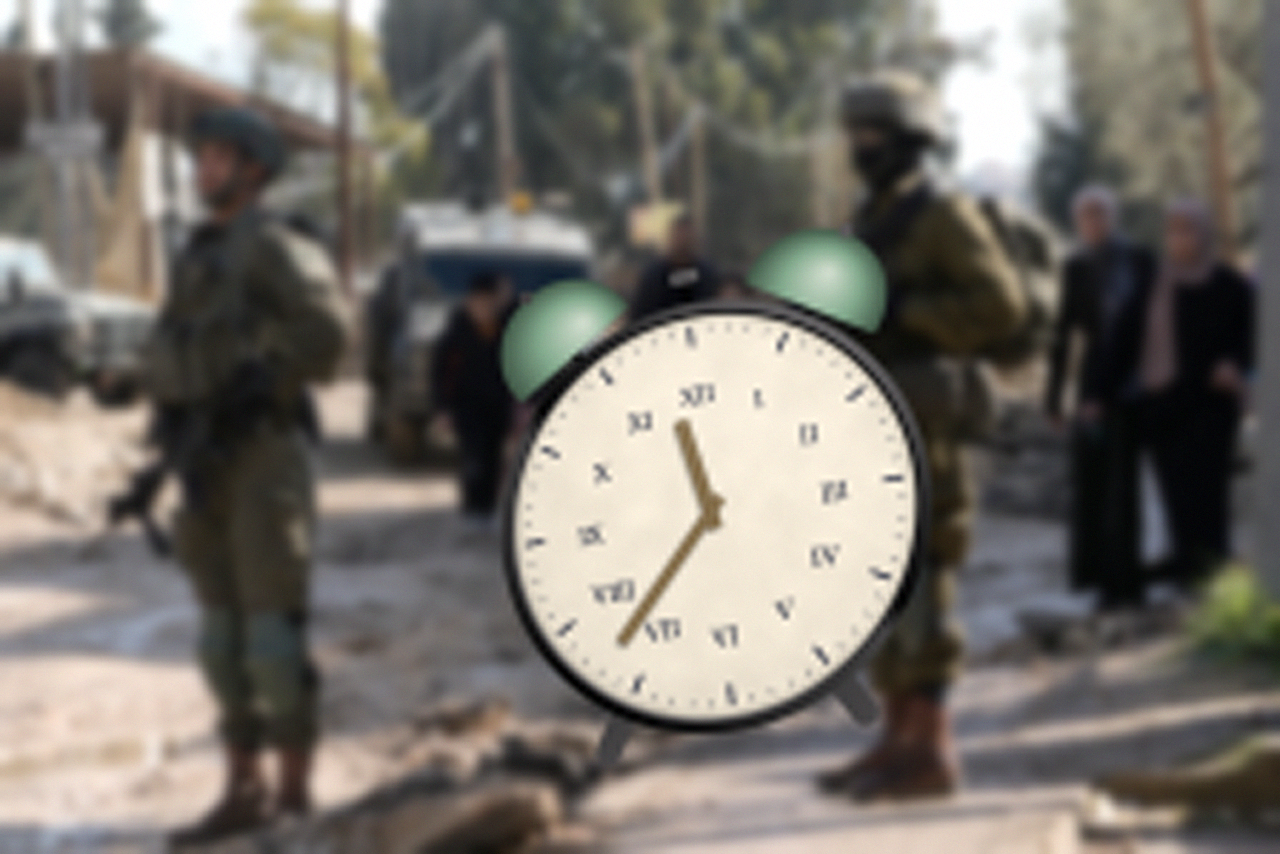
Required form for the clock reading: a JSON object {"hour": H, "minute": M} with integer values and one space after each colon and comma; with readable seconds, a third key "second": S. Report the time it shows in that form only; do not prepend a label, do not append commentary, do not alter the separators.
{"hour": 11, "minute": 37}
